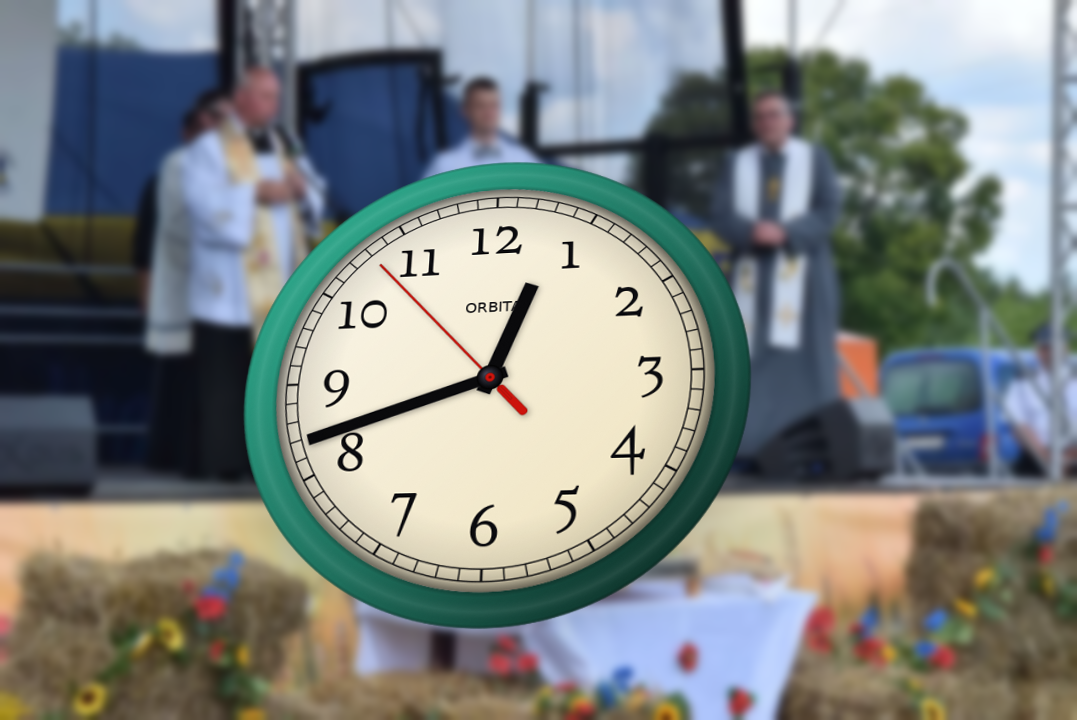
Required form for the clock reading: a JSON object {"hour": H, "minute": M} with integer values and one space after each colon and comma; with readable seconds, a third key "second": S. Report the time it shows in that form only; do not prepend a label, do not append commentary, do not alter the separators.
{"hour": 12, "minute": 41, "second": 53}
